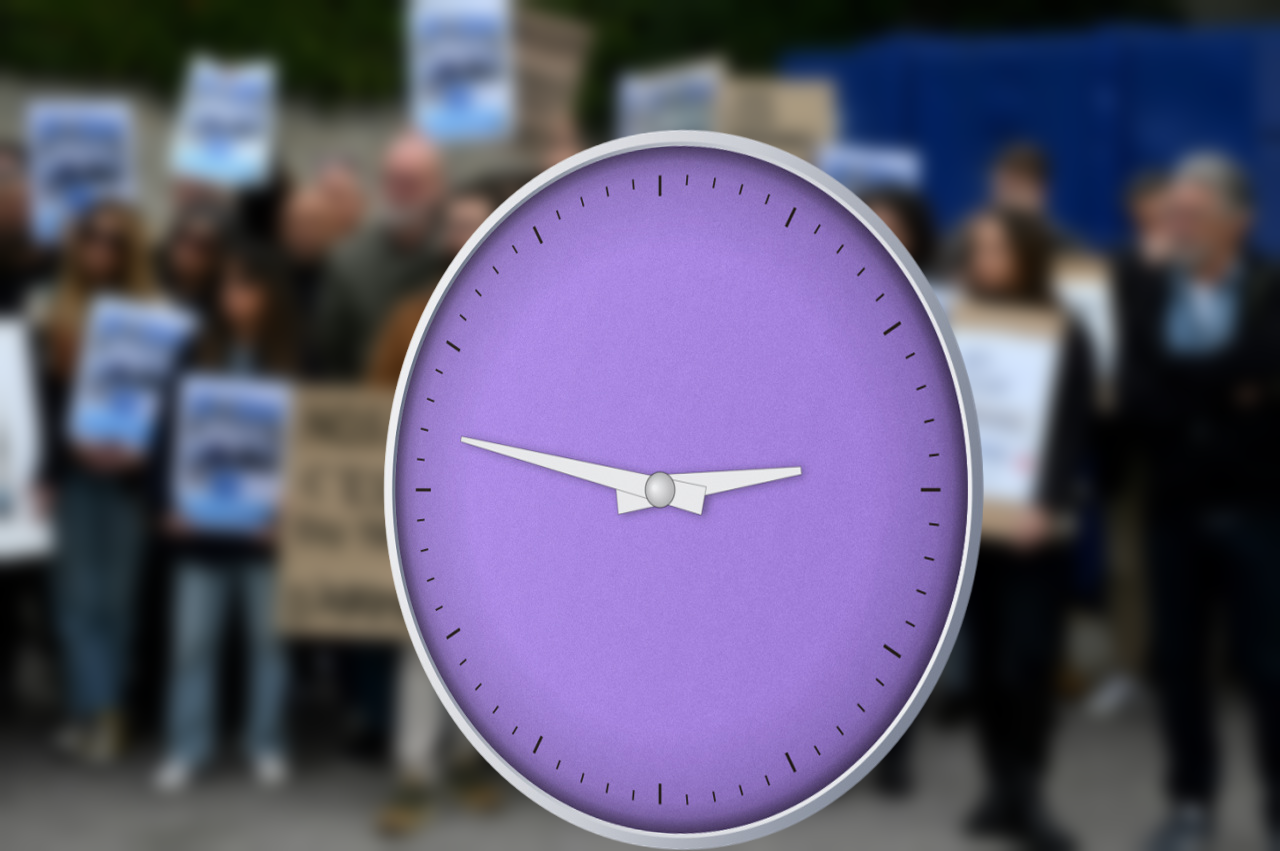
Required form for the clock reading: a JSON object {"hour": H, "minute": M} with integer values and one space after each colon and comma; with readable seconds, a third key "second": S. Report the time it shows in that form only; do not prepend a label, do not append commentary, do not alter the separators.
{"hour": 2, "minute": 47}
